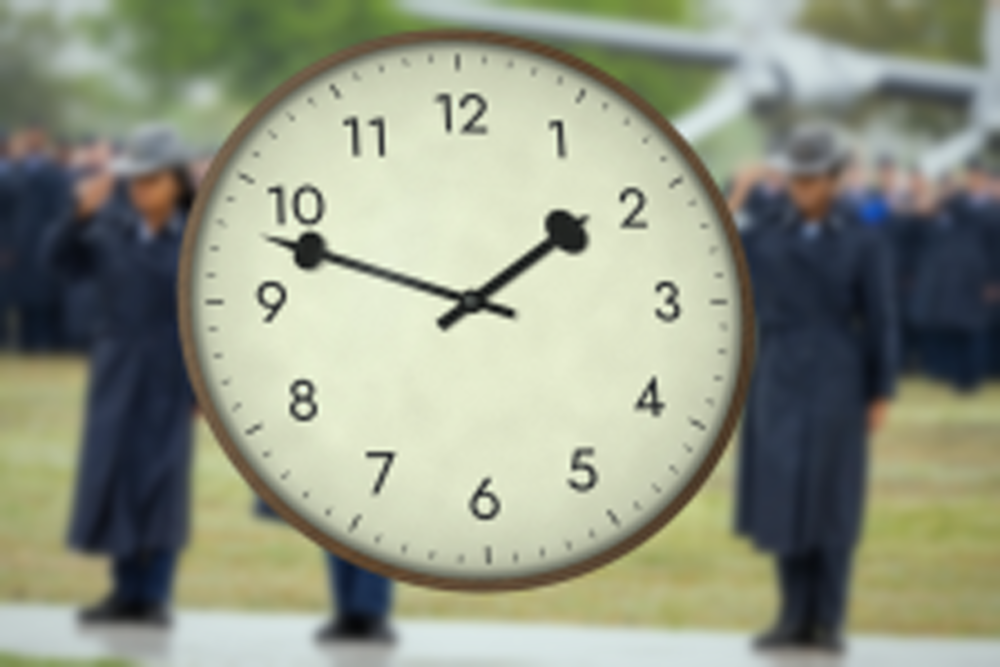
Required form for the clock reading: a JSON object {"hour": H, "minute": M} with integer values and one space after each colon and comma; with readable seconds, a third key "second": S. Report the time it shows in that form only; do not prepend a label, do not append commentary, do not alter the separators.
{"hour": 1, "minute": 48}
